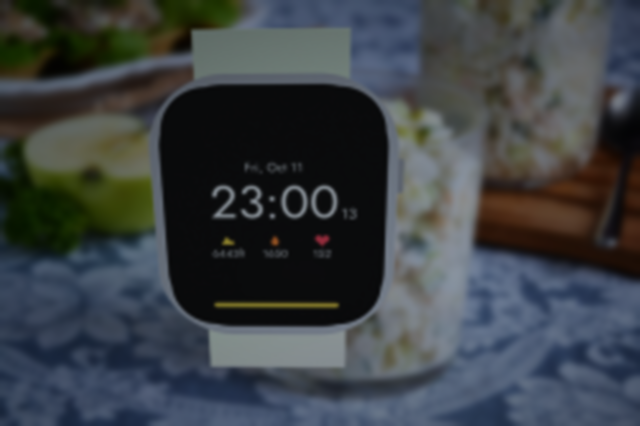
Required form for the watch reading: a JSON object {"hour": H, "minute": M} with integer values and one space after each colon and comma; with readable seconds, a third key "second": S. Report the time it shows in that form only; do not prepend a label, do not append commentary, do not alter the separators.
{"hour": 23, "minute": 0}
